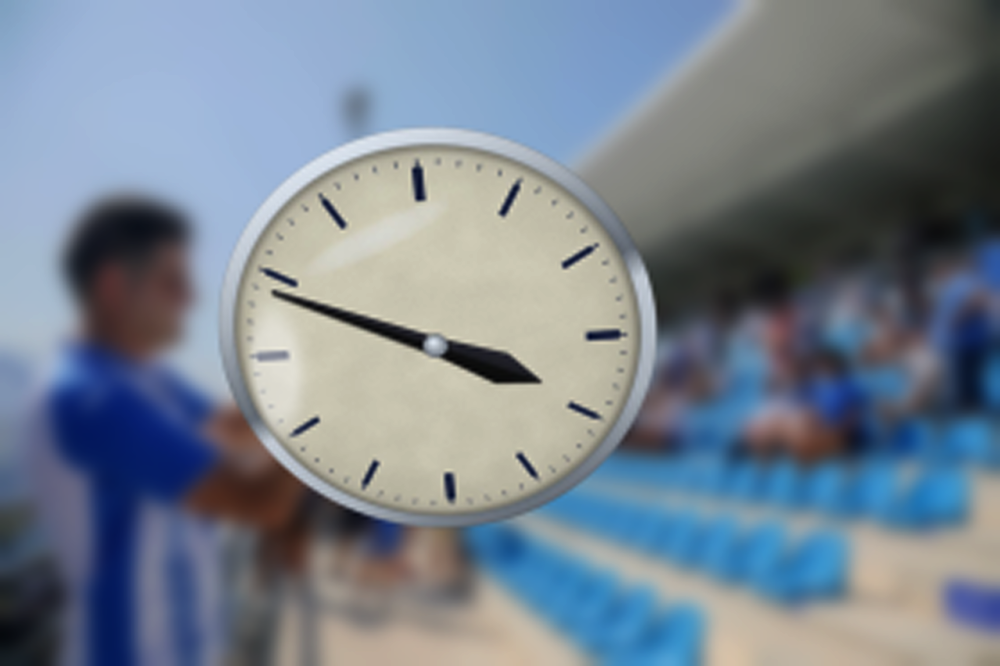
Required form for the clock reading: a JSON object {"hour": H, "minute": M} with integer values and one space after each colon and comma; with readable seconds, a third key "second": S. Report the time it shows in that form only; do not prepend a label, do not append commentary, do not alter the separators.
{"hour": 3, "minute": 49}
